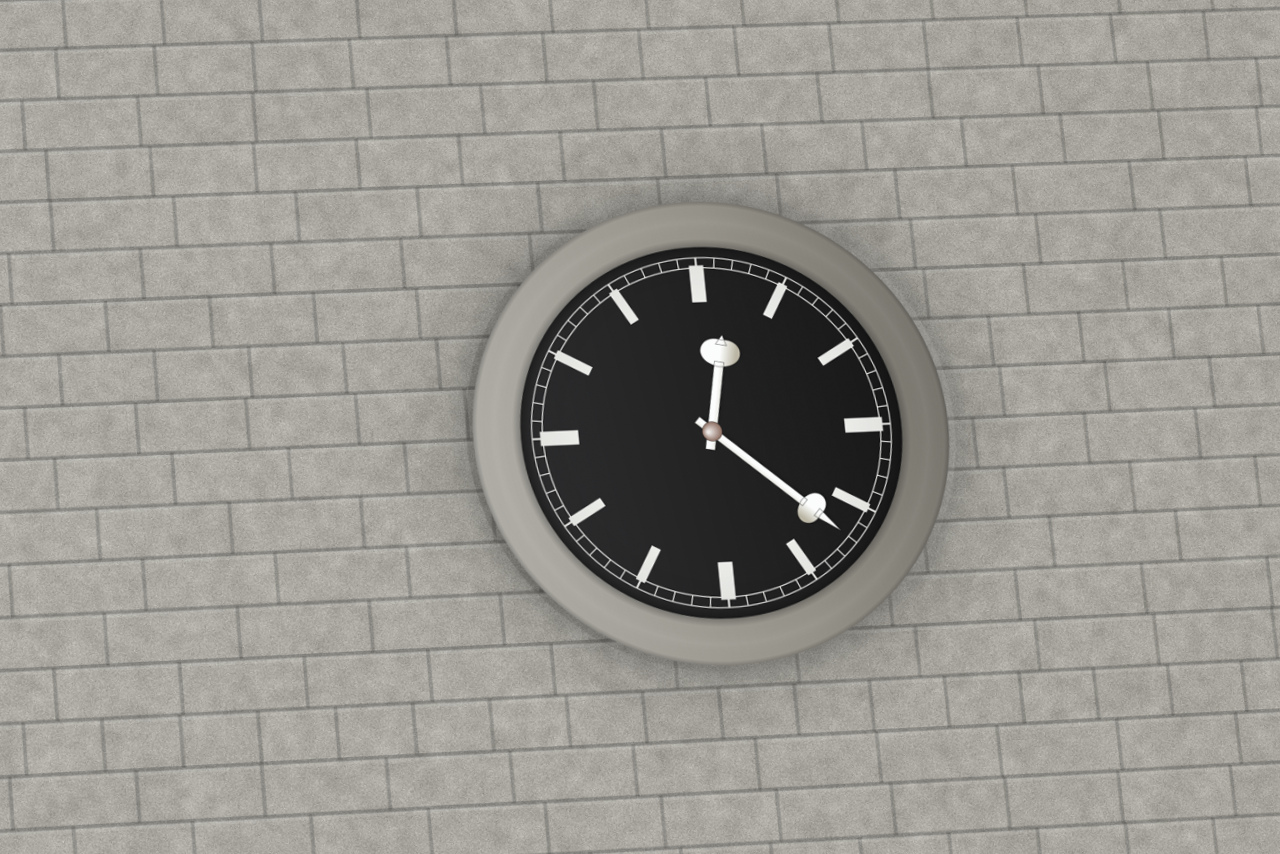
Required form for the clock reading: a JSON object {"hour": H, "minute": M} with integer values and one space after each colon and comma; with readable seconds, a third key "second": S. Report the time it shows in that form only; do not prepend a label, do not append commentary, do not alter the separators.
{"hour": 12, "minute": 22}
